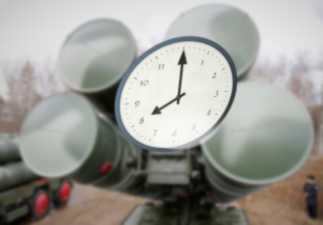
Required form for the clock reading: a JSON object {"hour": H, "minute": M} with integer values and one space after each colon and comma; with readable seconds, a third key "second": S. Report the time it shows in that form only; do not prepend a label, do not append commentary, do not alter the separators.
{"hour": 8, "minute": 0}
